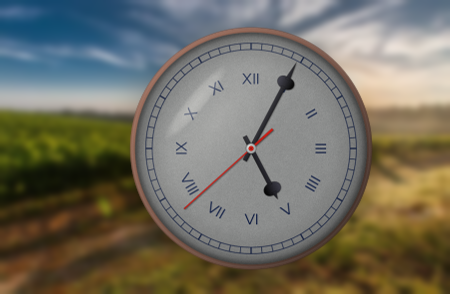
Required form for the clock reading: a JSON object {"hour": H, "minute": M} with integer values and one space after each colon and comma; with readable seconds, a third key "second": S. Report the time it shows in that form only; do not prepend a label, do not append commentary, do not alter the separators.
{"hour": 5, "minute": 4, "second": 38}
